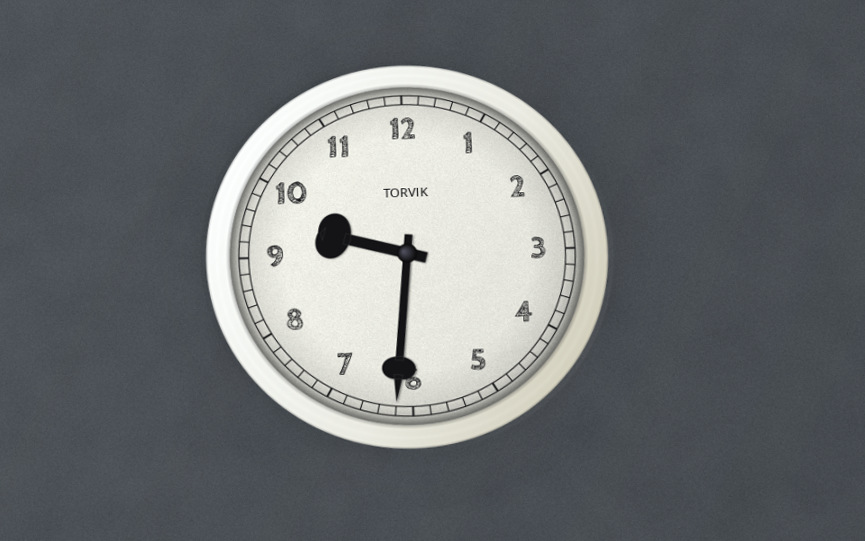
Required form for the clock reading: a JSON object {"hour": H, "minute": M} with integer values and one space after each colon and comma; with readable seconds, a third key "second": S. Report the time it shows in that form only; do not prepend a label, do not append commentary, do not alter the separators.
{"hour": 9, "minute": 31}
